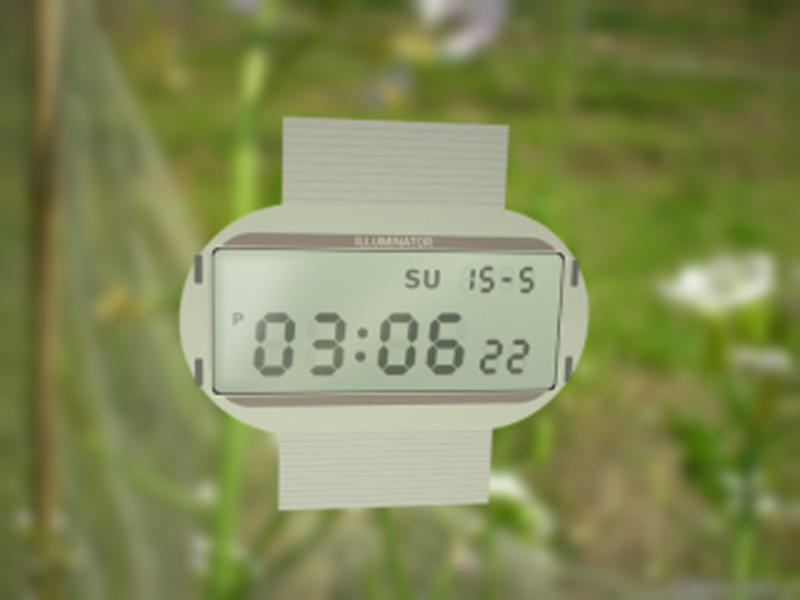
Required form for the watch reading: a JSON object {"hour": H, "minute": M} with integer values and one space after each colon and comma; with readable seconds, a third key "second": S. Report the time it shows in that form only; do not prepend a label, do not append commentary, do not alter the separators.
{"hour": 3, "minute": 6, "second": 22}
